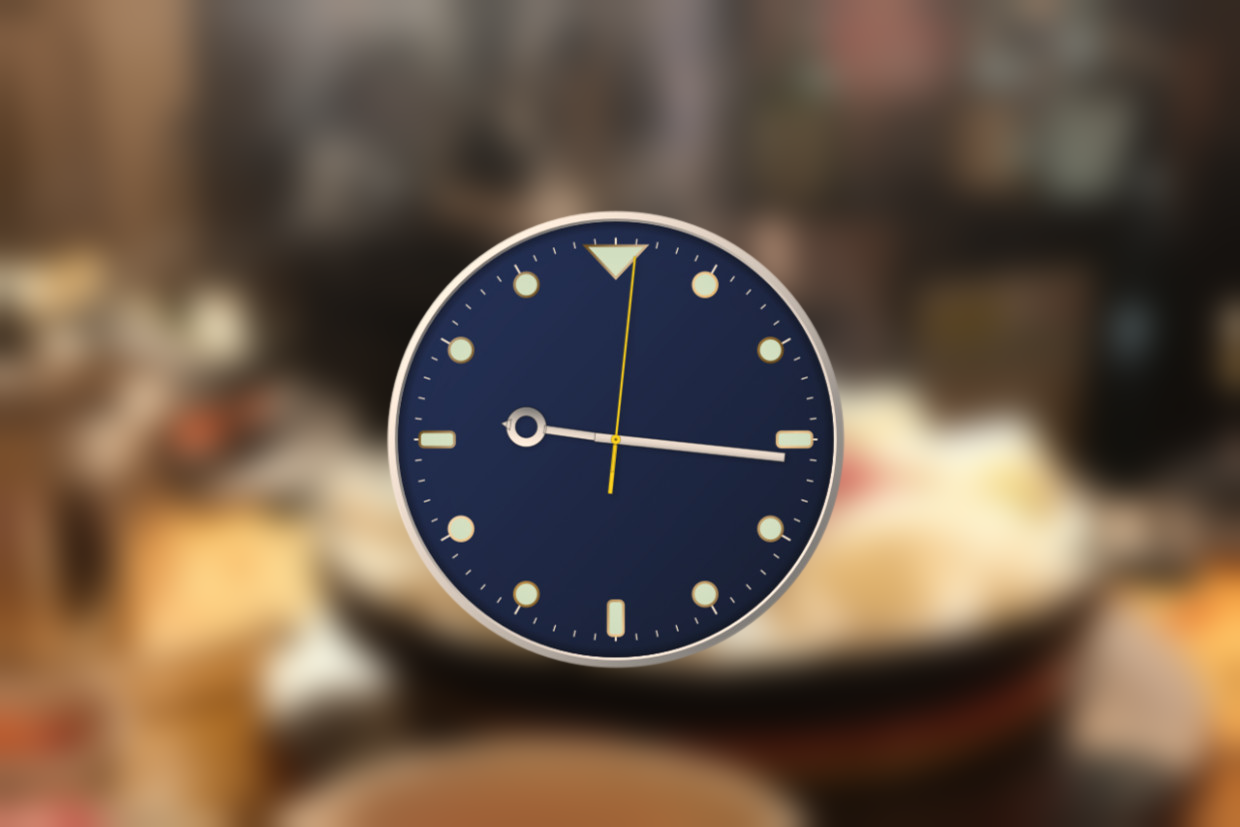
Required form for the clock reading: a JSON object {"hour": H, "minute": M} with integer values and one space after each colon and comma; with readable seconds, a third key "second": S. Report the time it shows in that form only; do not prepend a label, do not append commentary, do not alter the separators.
{"hour": 9, "minute": 16, "second": 1}
